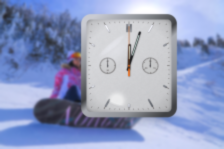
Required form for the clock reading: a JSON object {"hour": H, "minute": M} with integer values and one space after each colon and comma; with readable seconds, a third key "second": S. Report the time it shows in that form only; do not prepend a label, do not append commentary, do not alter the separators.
{"hour": 12, "minute": 3}
